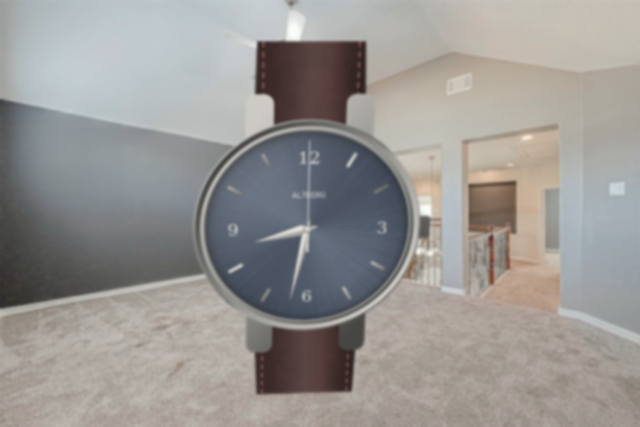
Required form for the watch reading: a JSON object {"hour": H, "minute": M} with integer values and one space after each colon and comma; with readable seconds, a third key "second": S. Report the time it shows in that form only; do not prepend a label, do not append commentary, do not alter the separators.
{"hour": 8, "minute": 32, "second": 0}
